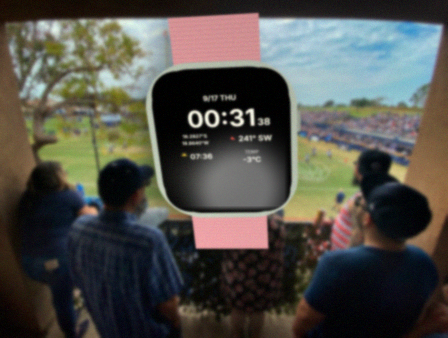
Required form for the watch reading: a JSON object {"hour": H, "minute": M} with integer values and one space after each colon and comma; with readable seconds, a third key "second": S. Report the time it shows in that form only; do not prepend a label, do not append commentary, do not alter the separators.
{"hour": 0, "minute": 31}
